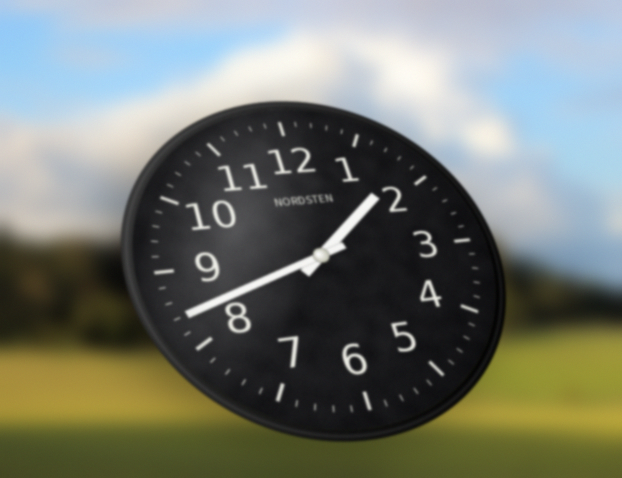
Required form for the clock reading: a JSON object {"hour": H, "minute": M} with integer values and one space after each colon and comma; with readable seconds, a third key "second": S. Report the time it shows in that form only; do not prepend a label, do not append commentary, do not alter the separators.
{"hour": 1, "minute": 42}
